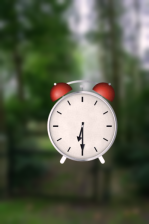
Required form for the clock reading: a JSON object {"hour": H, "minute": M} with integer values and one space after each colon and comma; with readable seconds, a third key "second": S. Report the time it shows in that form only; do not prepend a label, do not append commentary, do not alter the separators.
{"hour": 6, "minute": 30}
